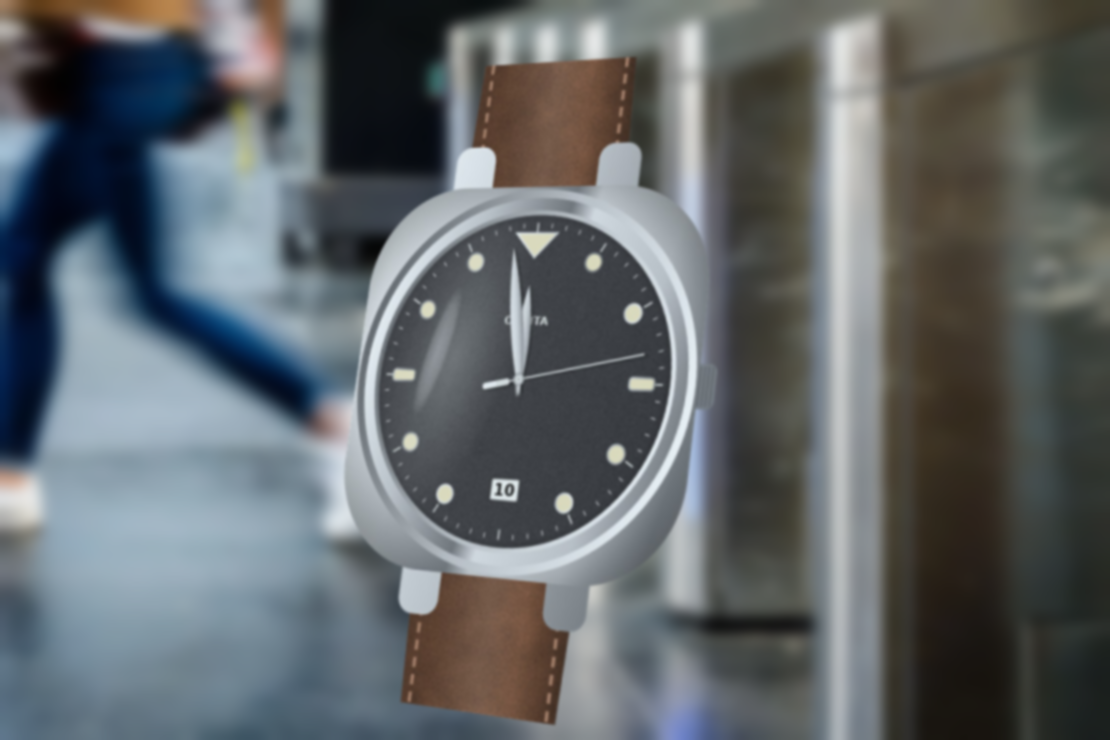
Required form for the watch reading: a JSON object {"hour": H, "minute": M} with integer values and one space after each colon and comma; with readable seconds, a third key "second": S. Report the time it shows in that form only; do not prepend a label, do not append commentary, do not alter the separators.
{"hour": 11, "minute": 58, "second": 13}
